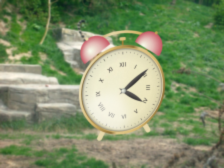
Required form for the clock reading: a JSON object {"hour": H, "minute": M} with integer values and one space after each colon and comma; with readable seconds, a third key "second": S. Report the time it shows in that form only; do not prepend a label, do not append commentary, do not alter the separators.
{"hour": 4, "minute": 9}
